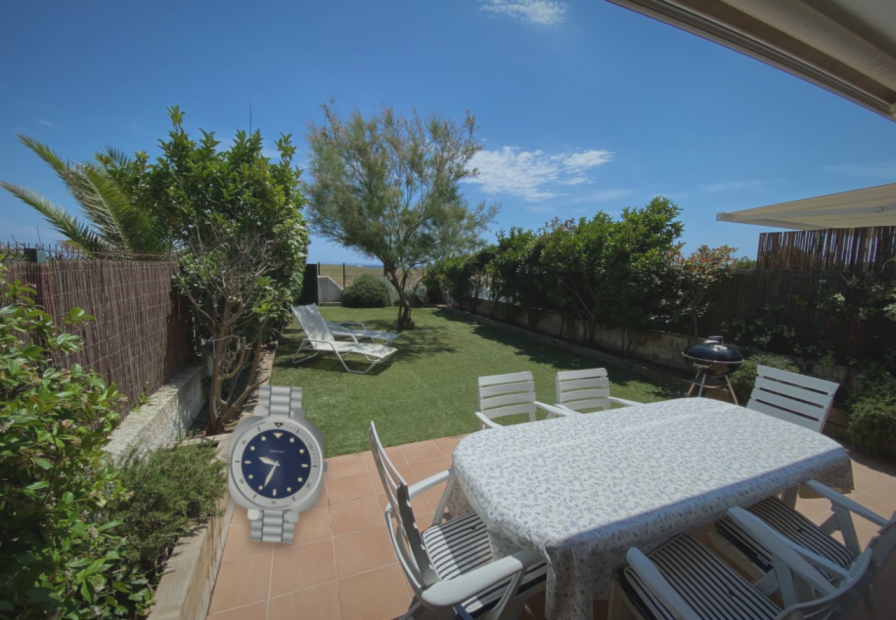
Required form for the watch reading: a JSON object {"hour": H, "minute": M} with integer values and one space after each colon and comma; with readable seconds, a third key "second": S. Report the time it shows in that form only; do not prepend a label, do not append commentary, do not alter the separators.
{"hour": 9, "minute": 34}
